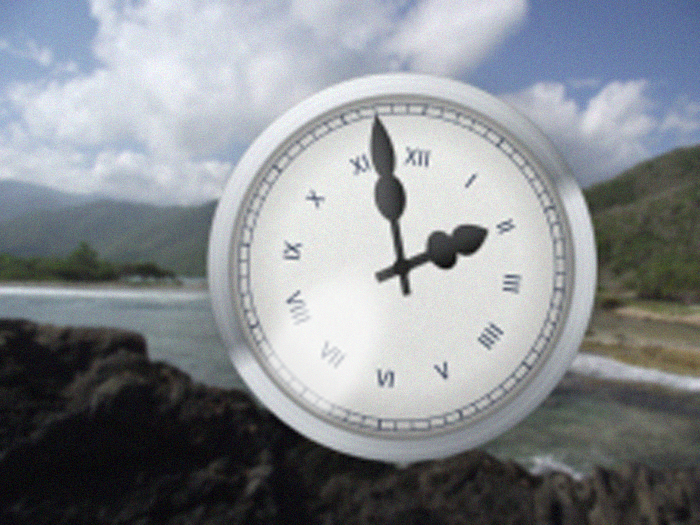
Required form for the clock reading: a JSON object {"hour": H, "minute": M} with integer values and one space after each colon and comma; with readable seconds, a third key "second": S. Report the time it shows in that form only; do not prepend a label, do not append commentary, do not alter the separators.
{"hour": 1, "minute": 57}
